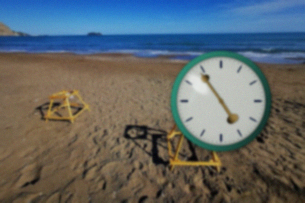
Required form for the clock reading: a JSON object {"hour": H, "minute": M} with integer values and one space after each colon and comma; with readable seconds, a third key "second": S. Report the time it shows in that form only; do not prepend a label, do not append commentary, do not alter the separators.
{"hour": 4, "minute": 54}
